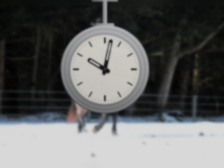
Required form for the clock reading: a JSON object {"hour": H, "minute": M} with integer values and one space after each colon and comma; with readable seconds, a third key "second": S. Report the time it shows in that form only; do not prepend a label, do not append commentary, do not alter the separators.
{"hour": 10, "minute": 2}
